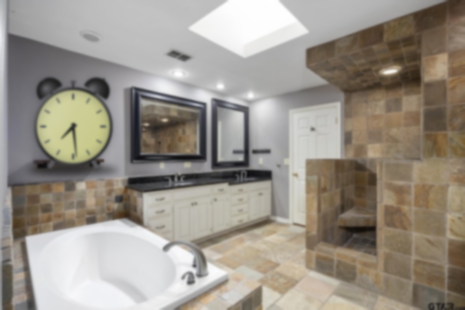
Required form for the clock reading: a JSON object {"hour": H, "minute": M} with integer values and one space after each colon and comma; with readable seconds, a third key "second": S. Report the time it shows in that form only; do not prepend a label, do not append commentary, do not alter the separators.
{"hour": 7, "minute": 29}
